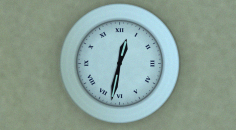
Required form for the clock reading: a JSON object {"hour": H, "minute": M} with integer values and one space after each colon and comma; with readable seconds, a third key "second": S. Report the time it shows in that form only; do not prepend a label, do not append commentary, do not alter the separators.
{"hour": 12, "minute": 32}
